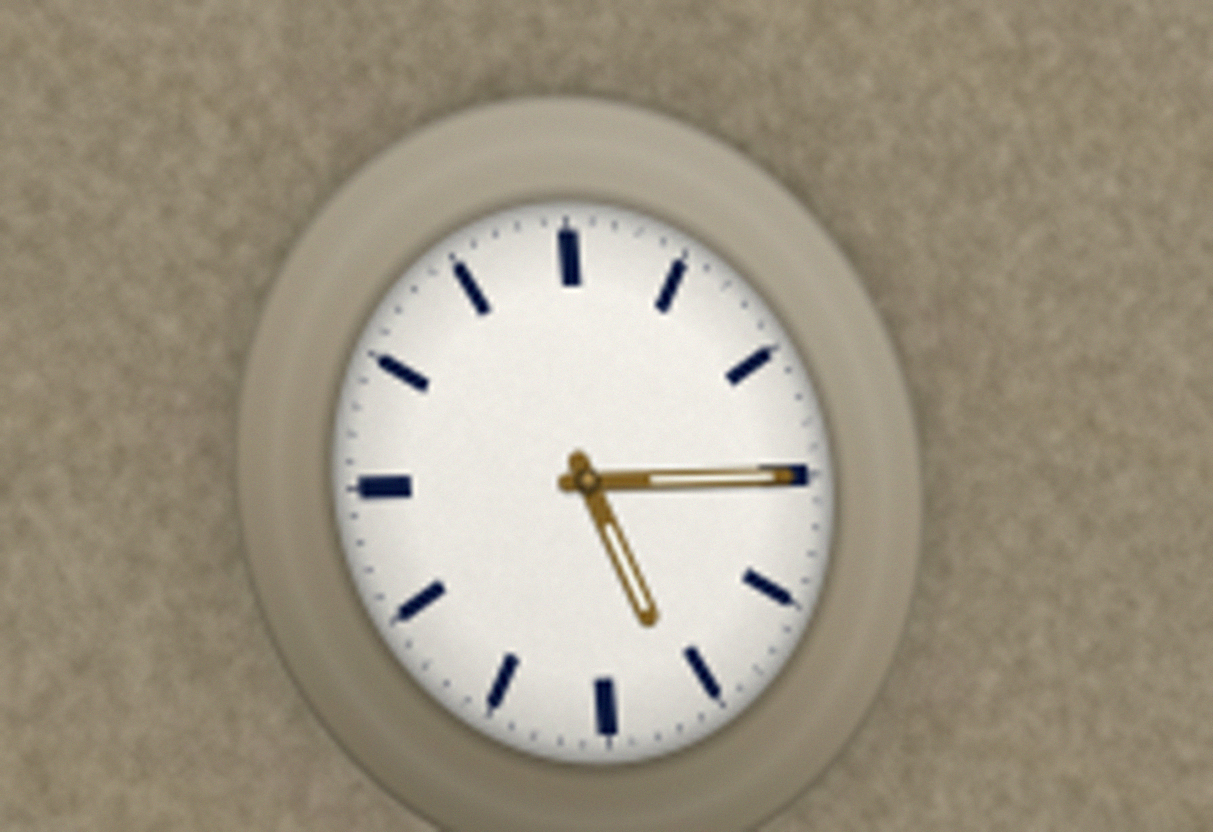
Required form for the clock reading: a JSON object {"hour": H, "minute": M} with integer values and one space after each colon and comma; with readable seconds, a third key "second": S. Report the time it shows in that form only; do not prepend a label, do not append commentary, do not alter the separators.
{"hour": 5, "minute": 15}
